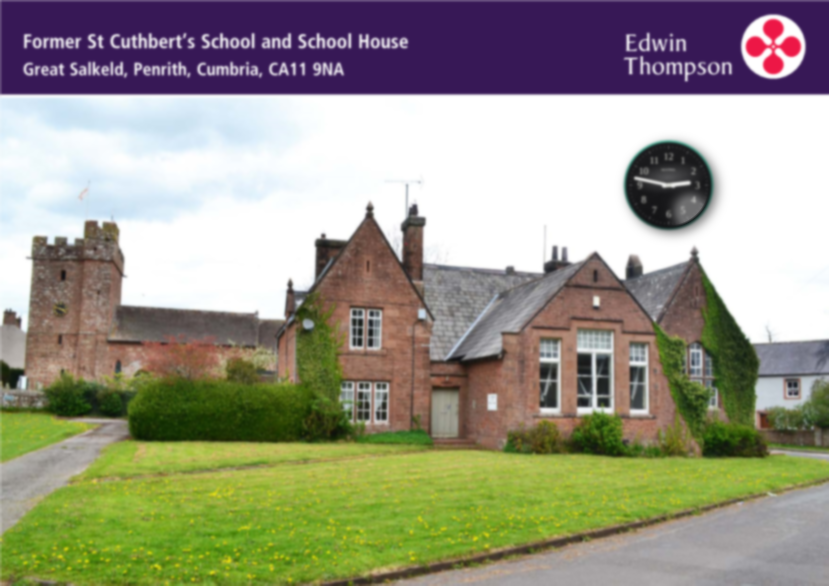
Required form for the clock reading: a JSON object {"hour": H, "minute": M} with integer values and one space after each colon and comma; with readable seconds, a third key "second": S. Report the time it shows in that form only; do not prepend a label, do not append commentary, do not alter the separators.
{"hour": 2, "minute": 47}
